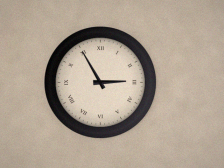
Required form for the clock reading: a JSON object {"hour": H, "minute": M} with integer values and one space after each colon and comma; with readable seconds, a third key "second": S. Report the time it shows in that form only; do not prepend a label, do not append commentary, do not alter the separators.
{"hour": 2, "minute": 55}
